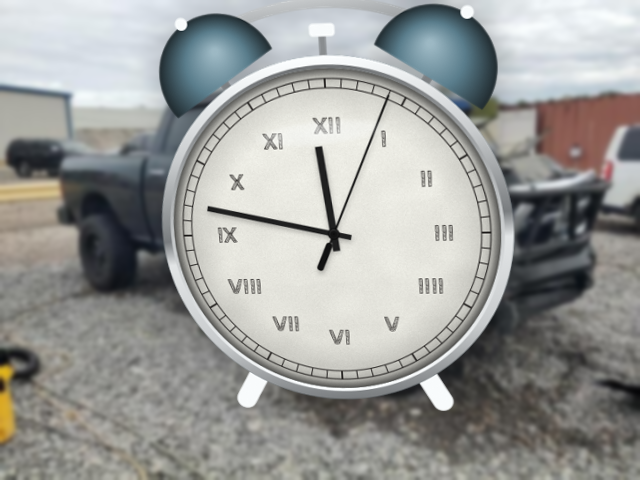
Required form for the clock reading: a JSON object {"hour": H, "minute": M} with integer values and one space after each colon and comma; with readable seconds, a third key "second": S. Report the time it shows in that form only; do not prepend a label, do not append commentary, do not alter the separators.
{"hour": 11, "minute": 47, "second": 4}
